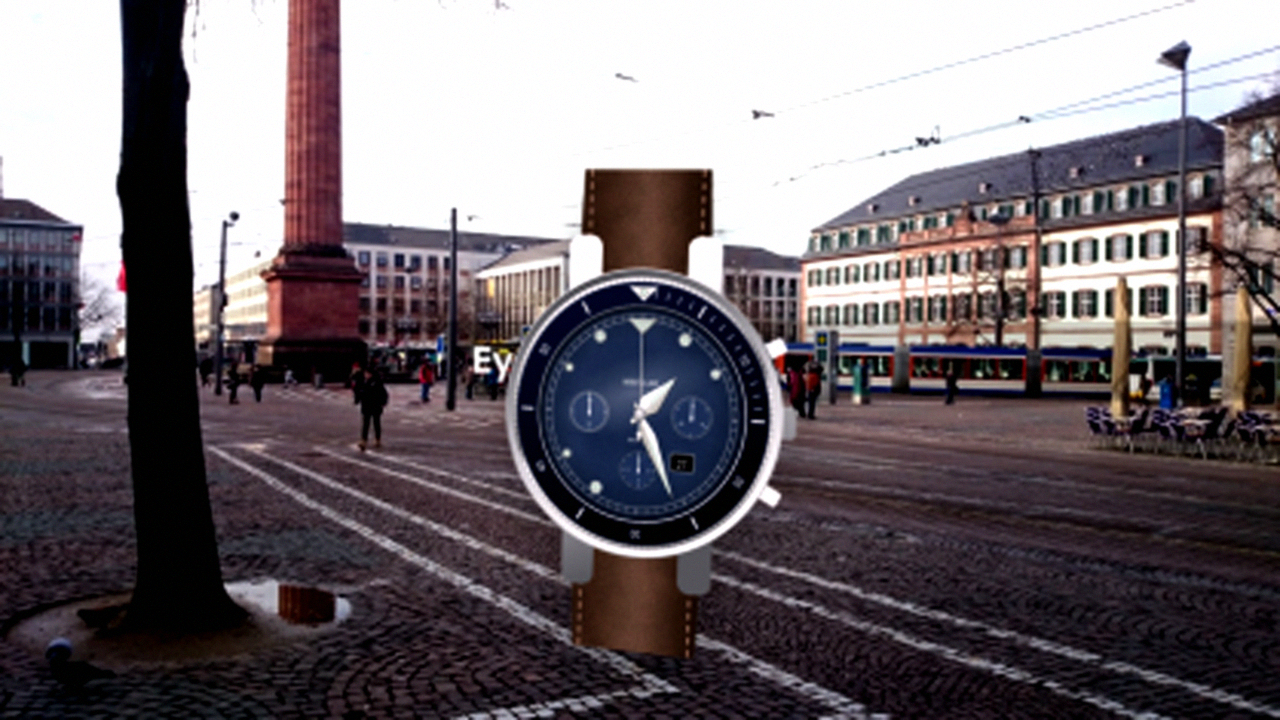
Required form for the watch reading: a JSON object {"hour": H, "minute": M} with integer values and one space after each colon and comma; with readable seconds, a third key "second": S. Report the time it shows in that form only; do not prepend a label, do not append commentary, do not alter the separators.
{"hour": 1, "minute": 26}
